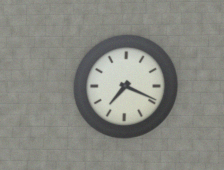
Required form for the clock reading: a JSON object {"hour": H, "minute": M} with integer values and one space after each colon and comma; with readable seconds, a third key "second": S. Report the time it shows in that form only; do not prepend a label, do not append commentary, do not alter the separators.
{"hour": 7, "minute": 19}
